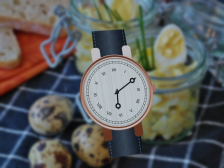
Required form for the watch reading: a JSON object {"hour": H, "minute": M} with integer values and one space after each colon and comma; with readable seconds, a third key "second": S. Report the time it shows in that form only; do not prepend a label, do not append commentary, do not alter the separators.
{"hour": 6, "minute": 10}
